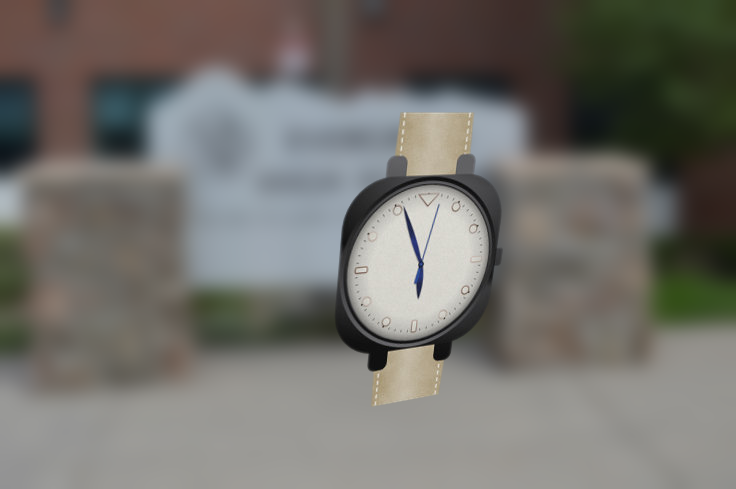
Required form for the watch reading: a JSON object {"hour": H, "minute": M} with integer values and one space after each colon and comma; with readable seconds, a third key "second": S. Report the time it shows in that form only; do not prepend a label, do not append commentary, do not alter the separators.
{"hour": 5, "minute": 56, "second": 2}
